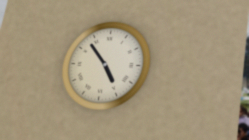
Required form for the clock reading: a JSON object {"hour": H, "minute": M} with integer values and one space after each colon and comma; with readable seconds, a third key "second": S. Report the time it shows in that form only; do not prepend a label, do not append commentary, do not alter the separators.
{"hour": 4, "minute": 53}
